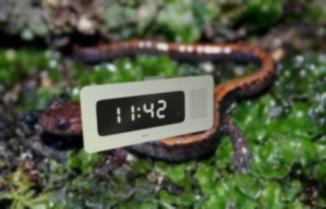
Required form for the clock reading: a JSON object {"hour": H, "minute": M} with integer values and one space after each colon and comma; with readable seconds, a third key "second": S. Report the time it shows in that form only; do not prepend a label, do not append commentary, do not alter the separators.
{"hour": 11, "minute": 42}
